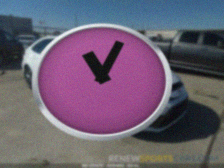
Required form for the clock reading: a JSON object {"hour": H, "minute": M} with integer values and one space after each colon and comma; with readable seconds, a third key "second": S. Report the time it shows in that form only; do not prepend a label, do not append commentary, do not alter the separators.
{"hour": 11, "minute": 4}
